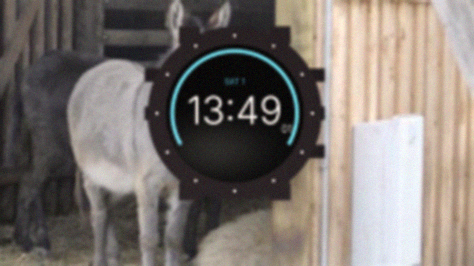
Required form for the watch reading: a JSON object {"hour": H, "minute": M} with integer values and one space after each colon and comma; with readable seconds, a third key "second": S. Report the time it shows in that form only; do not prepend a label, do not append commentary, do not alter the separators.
{"hour": 13, "minute": 49}
